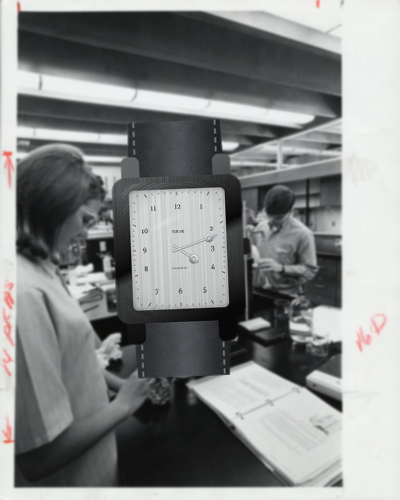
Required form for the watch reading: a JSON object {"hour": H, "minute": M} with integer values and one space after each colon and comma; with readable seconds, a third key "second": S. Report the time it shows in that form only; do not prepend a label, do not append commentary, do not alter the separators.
{"hour": 4, "minute": 12}
